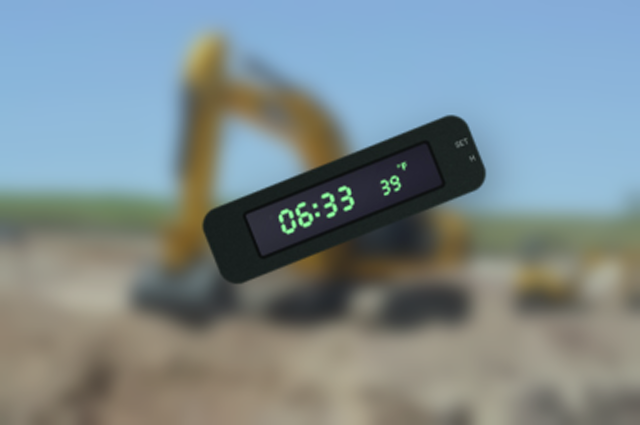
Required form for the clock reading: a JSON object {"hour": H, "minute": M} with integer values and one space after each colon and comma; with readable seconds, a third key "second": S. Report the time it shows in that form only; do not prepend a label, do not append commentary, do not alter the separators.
{"hour": 6, "minute": 33}
